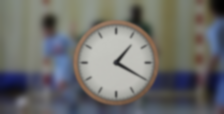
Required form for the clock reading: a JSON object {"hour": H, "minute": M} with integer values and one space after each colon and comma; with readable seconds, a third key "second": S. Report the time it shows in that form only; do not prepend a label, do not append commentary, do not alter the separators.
{"hour": 1, "minute": 20}
